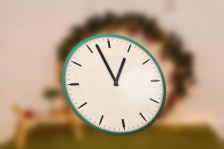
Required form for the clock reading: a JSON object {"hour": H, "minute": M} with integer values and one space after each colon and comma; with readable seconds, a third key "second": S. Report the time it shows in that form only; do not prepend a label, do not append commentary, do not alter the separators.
{"hour": 12, "minute": 57}
